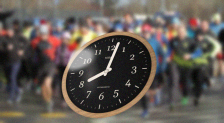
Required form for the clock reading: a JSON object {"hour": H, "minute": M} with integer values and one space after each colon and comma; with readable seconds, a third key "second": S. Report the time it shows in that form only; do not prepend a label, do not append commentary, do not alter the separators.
{"hour": 8, "minute": 2}
